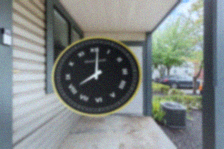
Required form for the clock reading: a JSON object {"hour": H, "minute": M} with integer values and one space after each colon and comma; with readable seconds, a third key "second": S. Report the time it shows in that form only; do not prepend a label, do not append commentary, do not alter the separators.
{"hour": 8, "minute": 1}
